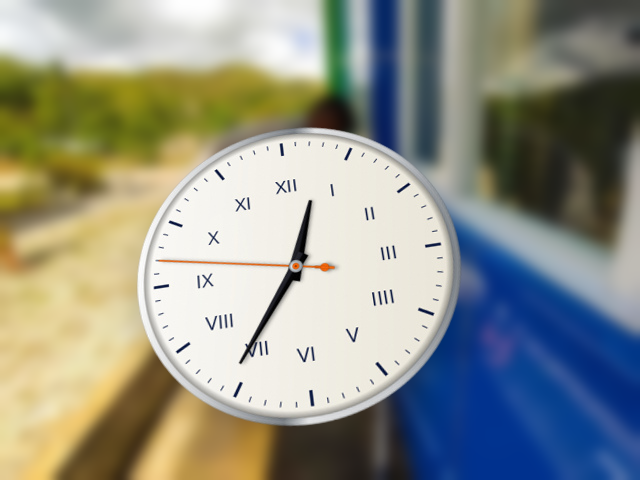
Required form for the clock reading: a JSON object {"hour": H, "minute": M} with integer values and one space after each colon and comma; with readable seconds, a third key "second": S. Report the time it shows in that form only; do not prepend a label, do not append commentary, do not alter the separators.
{"hour": 12, "minute": 35, "second": 47}
